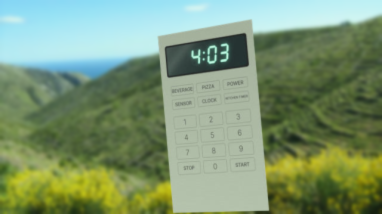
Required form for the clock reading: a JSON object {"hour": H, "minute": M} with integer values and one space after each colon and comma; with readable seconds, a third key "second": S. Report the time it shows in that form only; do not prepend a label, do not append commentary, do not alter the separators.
{"hour": 4, "minute": 3}
